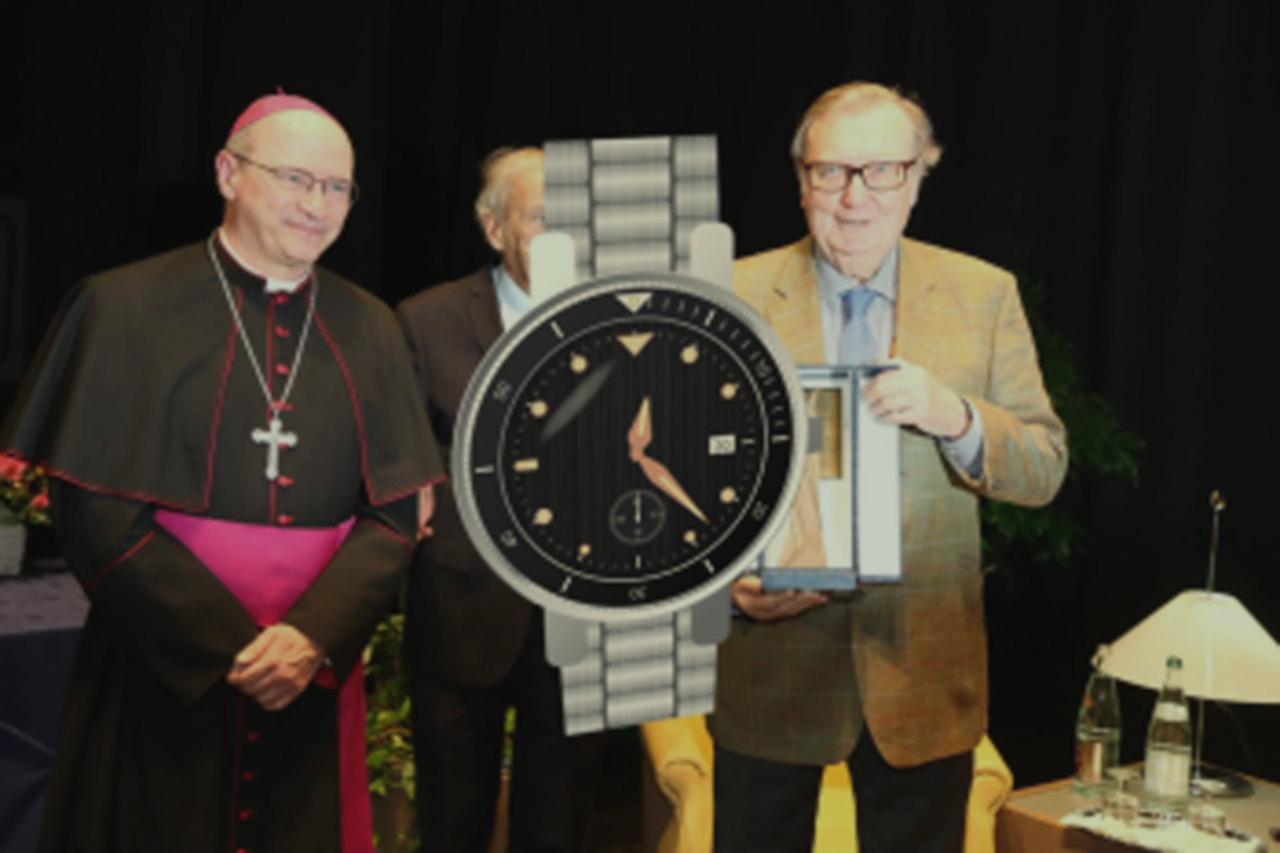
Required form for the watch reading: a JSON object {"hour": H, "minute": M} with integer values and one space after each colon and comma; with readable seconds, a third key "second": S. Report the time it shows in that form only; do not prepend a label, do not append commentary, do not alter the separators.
{"hour": 12, "minute": 23}
